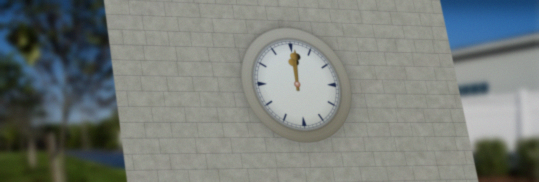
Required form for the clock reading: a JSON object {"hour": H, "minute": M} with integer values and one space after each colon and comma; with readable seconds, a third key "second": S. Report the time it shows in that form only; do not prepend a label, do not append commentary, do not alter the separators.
{"hour": 12, "minute": 1}
